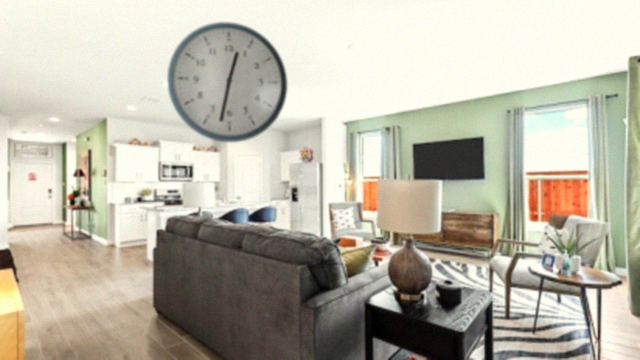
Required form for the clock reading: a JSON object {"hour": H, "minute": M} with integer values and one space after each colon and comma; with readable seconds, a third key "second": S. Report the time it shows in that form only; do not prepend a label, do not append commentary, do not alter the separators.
{"hour": 12, "minute": 32}
